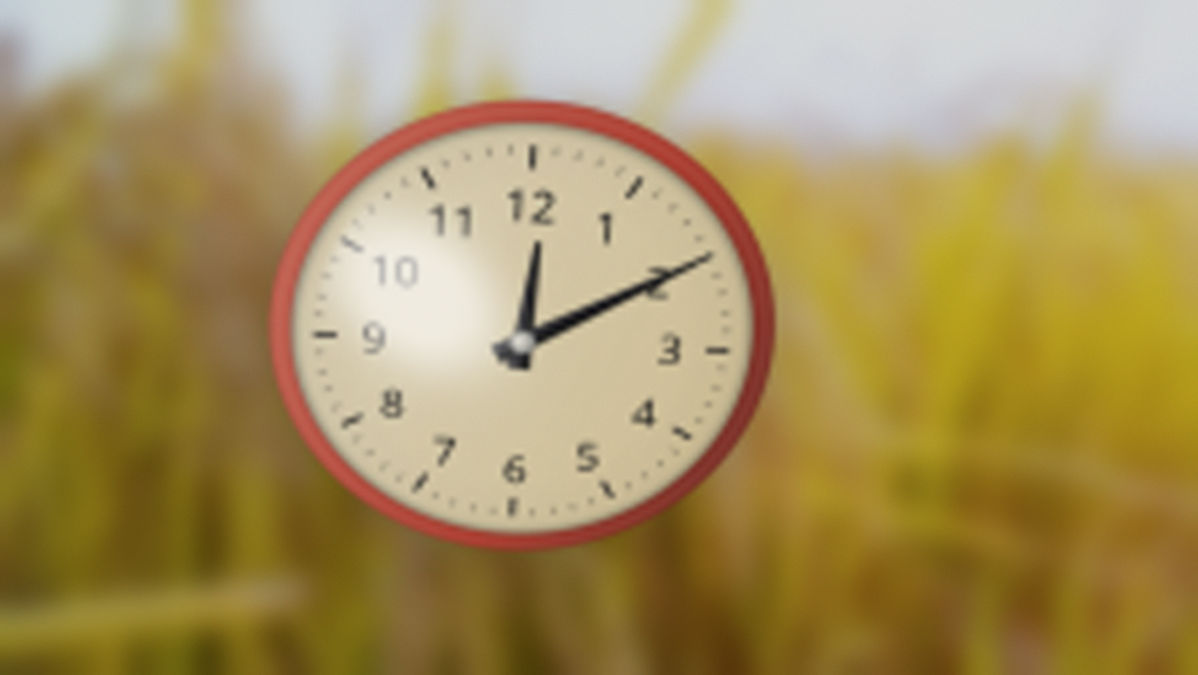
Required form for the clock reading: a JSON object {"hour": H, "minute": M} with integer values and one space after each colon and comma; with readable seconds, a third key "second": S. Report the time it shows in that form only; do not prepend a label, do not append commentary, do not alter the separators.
{"hour": 12, "minute": 10}
